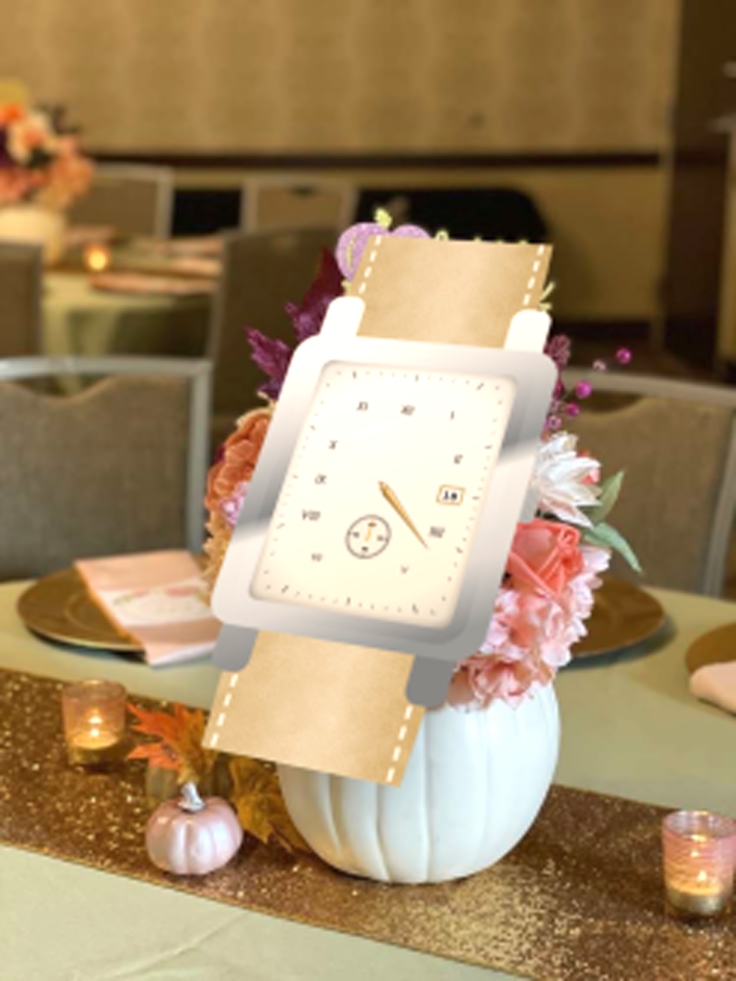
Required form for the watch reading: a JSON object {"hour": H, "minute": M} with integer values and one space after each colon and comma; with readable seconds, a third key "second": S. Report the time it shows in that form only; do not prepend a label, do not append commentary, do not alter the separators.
{"hour": 4, "minute": 22}
